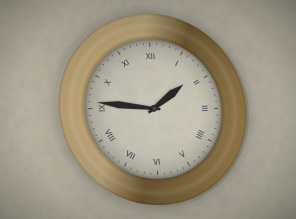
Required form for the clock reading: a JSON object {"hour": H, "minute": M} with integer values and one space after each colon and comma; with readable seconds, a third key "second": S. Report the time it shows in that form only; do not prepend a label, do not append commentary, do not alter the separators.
{"hour": 1, "minute": 46}
